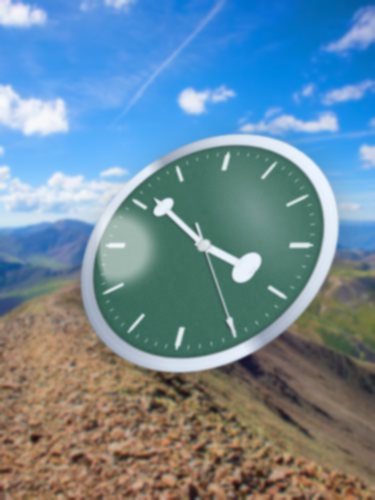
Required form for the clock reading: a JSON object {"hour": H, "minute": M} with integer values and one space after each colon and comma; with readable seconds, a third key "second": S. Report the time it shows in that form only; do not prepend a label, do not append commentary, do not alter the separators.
{"hour": 3, "minute": 51, "second": 25}
